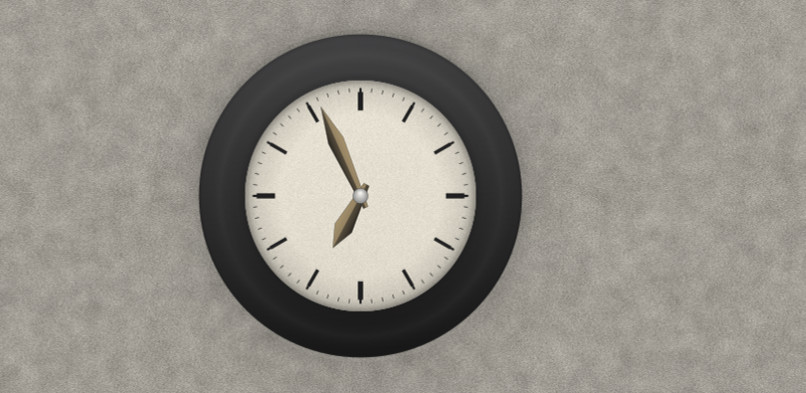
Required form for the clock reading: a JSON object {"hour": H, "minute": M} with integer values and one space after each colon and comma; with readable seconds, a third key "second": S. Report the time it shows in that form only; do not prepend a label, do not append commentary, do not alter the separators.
{"hour": 6, "minute": 56}
